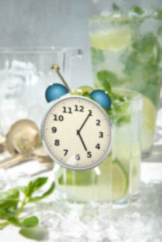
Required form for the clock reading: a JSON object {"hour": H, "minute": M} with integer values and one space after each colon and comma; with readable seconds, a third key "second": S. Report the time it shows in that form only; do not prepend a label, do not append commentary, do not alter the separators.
{"hour": 5, "minute": 5}
